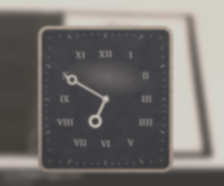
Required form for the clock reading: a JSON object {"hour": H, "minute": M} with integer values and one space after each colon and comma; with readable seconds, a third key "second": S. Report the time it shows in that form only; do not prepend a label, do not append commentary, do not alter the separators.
{"hour": 6, "minute": 50}
